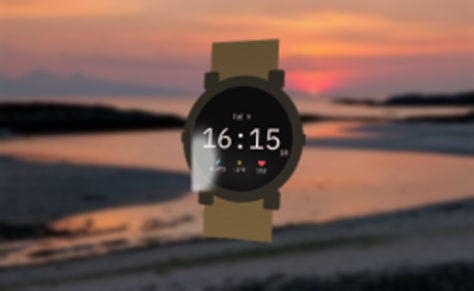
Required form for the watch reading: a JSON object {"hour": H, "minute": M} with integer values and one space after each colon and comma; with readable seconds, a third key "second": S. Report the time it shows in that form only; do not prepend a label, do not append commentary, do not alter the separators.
{"hour": 16, "minute": 15}
